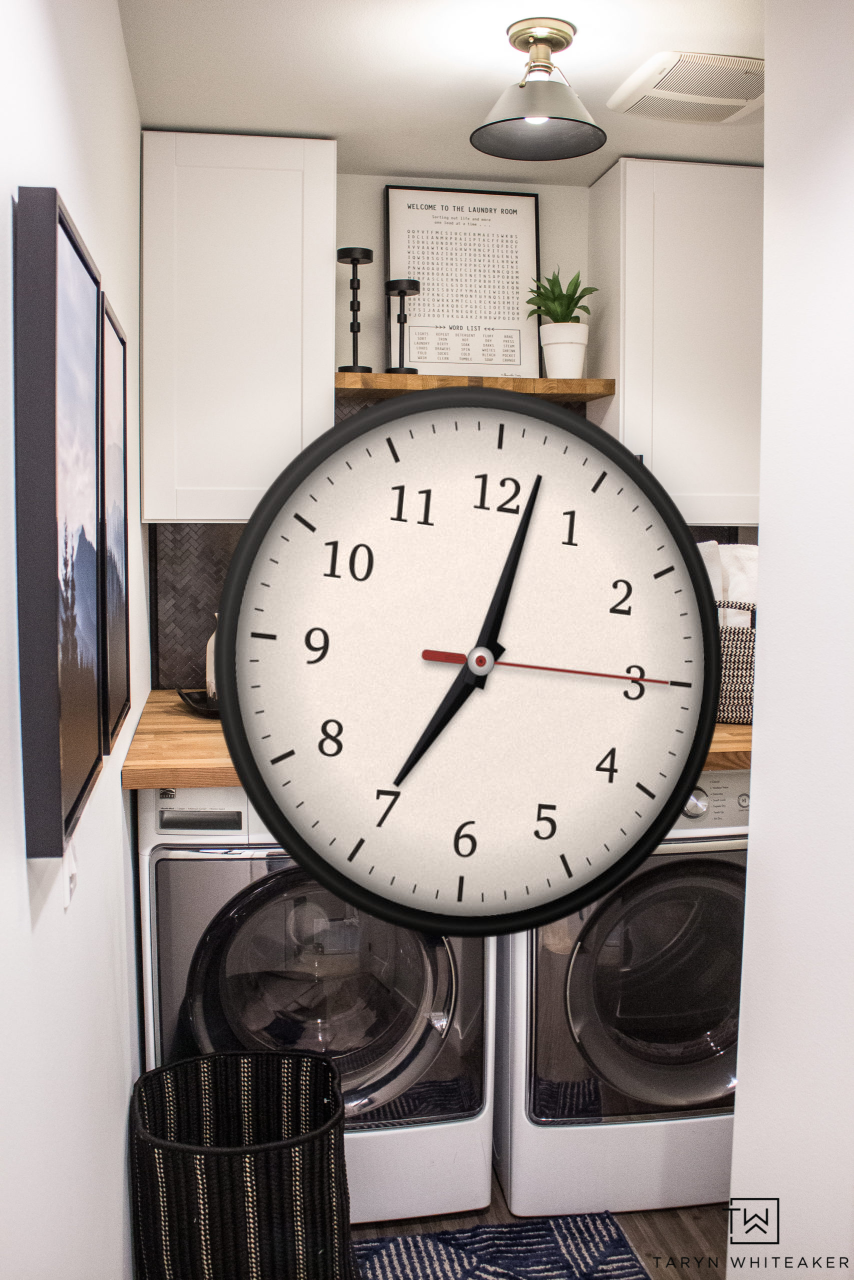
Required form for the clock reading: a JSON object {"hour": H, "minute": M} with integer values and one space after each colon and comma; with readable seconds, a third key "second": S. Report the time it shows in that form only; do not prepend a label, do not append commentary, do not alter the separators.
{"hour": 7, "minute": 2, "second": 15}
